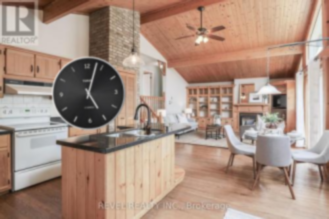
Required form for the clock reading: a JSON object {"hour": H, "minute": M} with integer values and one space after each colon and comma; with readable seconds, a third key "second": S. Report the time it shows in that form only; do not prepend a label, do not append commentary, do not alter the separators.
{"hour": 5, "minute": 3}
